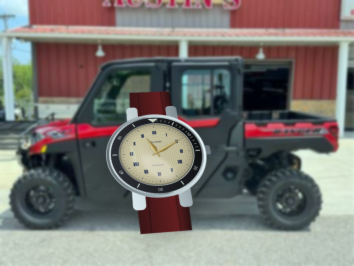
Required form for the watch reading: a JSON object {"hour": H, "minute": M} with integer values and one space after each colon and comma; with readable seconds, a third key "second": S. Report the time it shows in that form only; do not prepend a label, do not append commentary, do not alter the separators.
{"hour": 11, "minute": 10}
